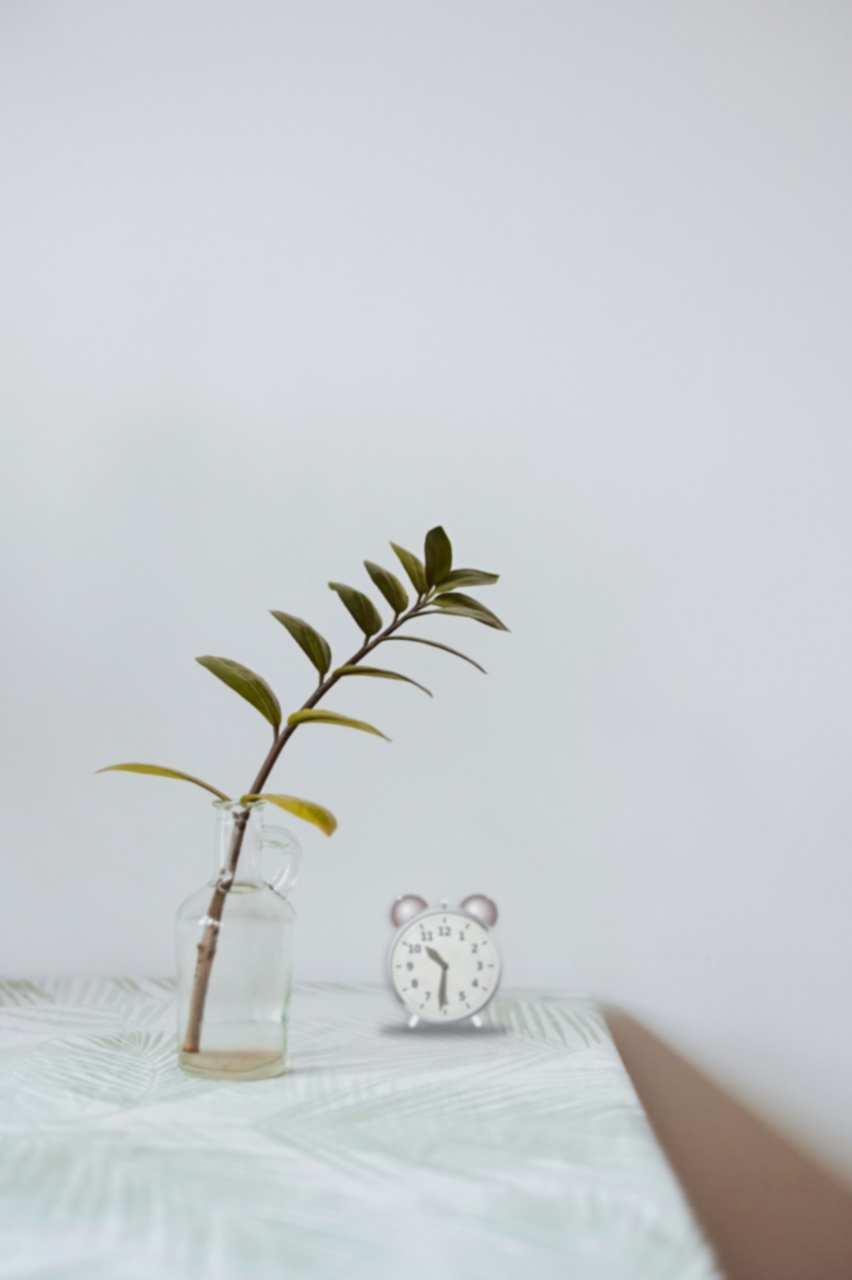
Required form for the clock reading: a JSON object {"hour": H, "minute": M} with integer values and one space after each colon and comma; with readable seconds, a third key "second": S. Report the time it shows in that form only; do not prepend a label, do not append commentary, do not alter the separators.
{"hour": 10, "minute": 31}
